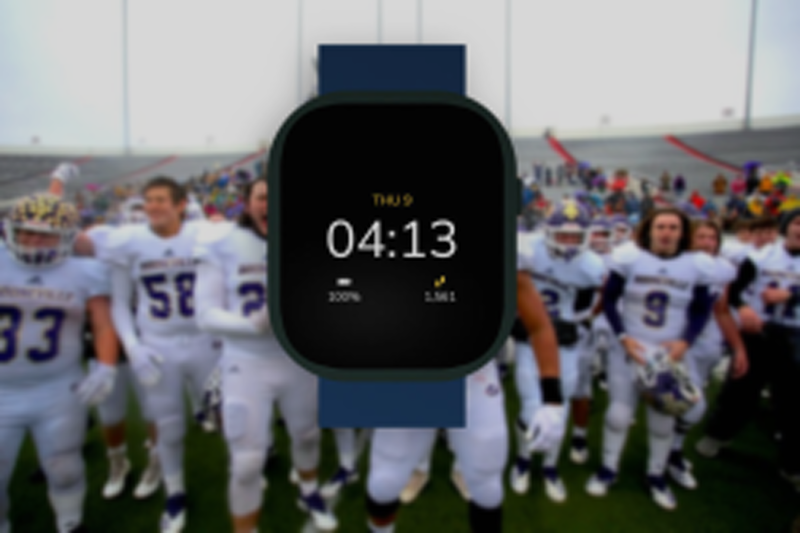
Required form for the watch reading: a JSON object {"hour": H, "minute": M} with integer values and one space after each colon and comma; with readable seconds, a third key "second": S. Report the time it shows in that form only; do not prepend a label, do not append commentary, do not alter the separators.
{"hour": 4, "minute": 13}
